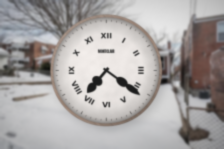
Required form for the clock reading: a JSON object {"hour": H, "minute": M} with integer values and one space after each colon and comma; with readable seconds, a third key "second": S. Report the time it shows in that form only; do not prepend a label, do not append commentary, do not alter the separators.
{"hour": 7, "minute": 21}
